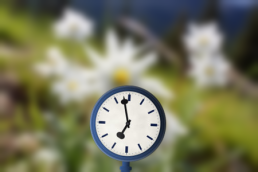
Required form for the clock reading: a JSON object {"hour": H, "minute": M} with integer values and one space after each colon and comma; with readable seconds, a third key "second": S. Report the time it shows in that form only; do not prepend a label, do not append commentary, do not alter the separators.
{"hour": 6, "minute": 58}
